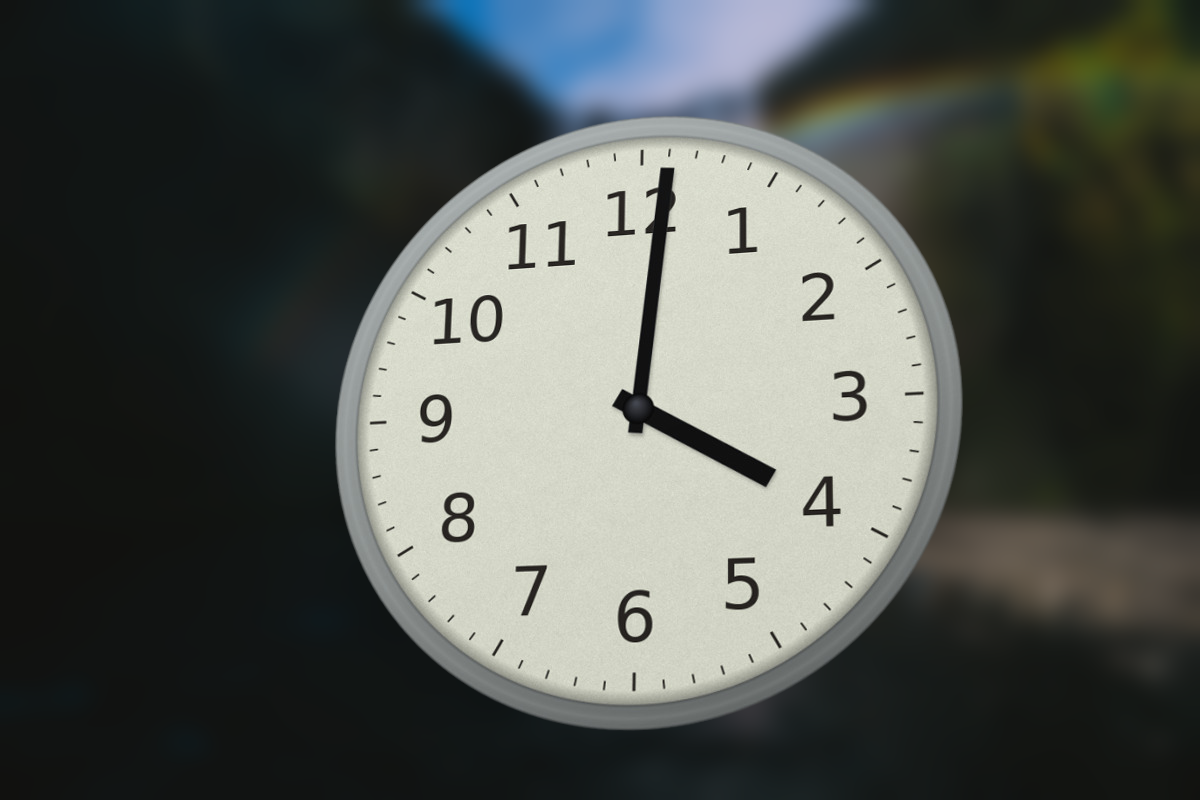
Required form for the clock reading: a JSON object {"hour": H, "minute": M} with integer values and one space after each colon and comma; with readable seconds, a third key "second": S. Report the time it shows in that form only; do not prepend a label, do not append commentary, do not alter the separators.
{"hour": 4, "minute": 1}
